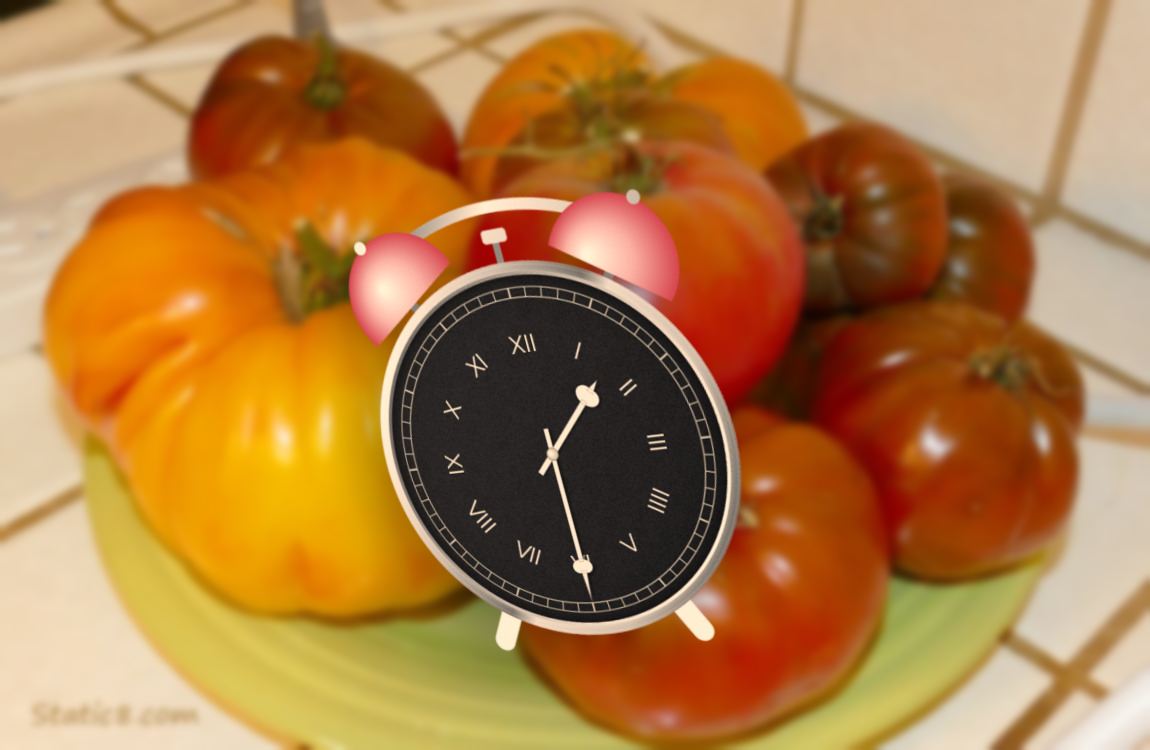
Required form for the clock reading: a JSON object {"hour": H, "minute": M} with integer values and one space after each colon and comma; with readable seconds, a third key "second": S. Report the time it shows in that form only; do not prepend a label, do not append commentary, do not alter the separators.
{"hour": 1, "minute": 30}
